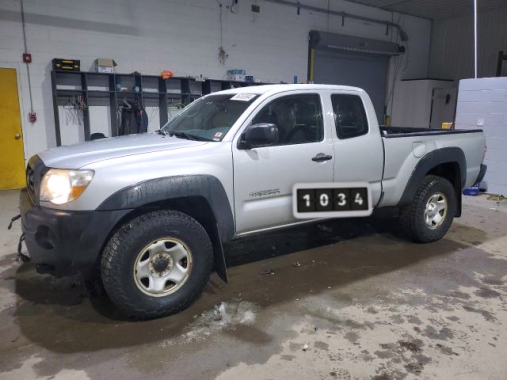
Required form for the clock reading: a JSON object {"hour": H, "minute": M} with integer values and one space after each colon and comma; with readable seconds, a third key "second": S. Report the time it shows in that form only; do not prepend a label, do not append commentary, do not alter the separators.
{"hour": 10, "minute": 34}
